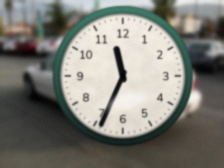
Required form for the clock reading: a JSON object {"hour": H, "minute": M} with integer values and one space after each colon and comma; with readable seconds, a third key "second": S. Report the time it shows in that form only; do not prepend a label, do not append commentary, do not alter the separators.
{"hour": 11, "minute": 34}
